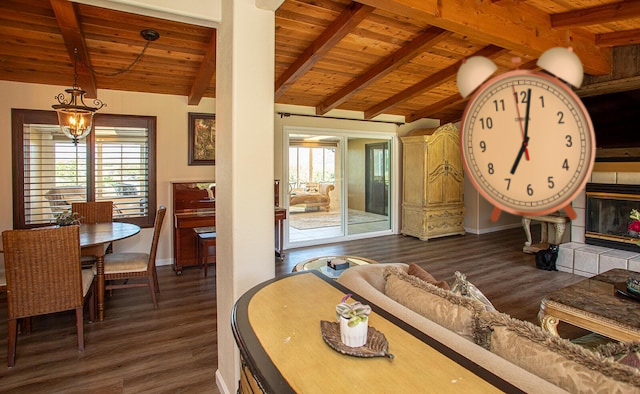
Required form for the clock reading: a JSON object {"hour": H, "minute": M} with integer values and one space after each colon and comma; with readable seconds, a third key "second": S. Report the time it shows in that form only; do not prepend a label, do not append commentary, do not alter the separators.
{"hour": 7, "minute": 1, "second": 59}
